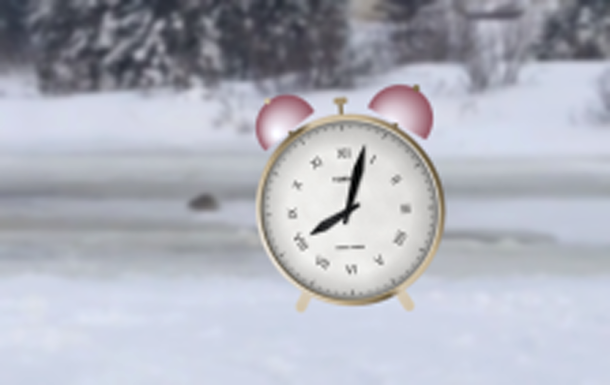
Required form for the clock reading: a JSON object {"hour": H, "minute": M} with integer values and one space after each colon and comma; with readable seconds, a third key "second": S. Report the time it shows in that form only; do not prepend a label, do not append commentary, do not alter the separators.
{"hour": 8, "minute": 3}
